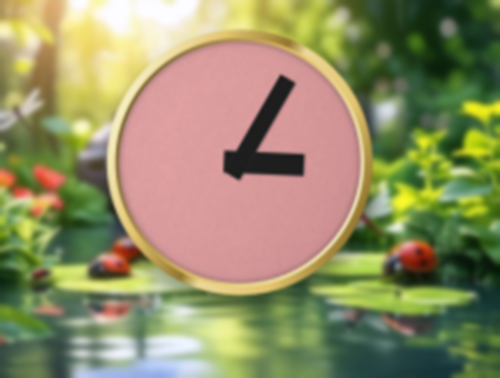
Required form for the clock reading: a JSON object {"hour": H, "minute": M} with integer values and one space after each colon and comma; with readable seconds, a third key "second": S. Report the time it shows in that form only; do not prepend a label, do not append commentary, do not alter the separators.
{"hour": 3, "minute": 5}
